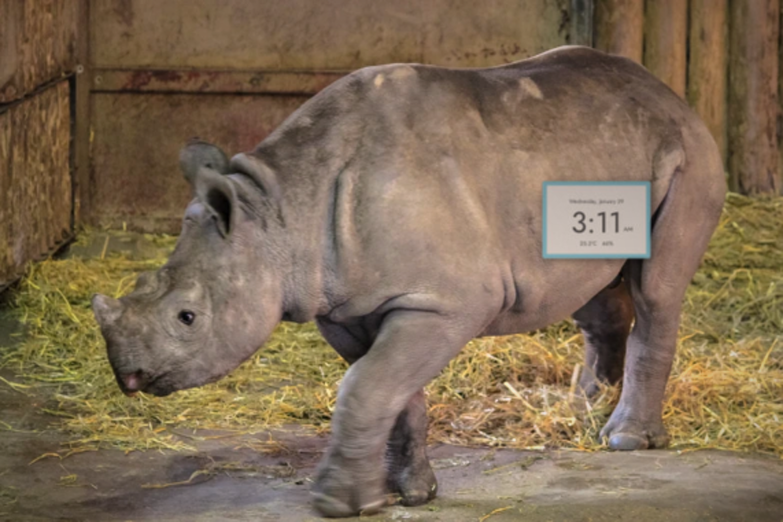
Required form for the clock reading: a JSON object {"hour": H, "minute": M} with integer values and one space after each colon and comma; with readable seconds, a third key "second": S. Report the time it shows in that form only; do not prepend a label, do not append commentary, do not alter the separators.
{"hour": 3, "minute": 11}
